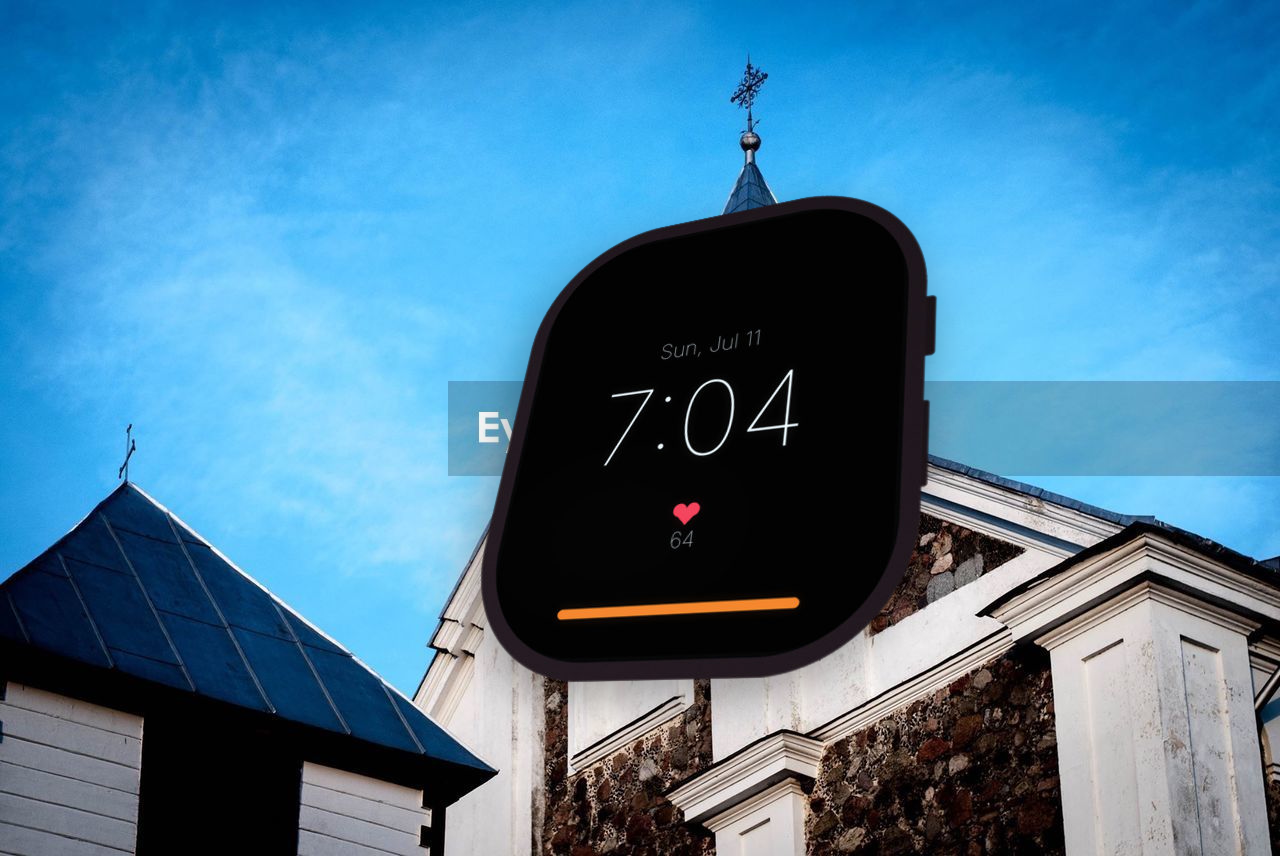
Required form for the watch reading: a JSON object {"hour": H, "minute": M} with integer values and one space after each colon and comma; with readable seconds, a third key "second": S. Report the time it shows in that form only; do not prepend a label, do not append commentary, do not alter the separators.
{"hour": 7, "minute": 4}
